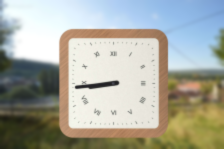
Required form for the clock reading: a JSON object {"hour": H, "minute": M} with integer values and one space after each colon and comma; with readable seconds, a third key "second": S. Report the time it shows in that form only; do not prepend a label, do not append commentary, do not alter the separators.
{"hour": 8, "minute": 44}
